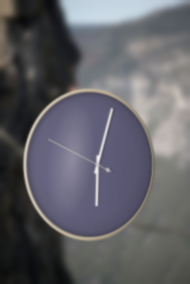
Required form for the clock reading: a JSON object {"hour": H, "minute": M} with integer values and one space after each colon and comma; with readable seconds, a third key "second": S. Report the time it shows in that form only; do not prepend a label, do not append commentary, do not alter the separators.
{"hour": 6, "minute": 2, "second": 49}
